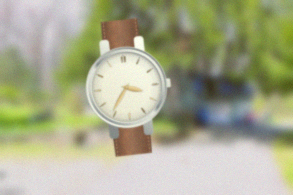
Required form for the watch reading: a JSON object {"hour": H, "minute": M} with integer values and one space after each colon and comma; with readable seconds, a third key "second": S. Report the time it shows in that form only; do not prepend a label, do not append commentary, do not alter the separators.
{"hour": 3, "minute": 36}
